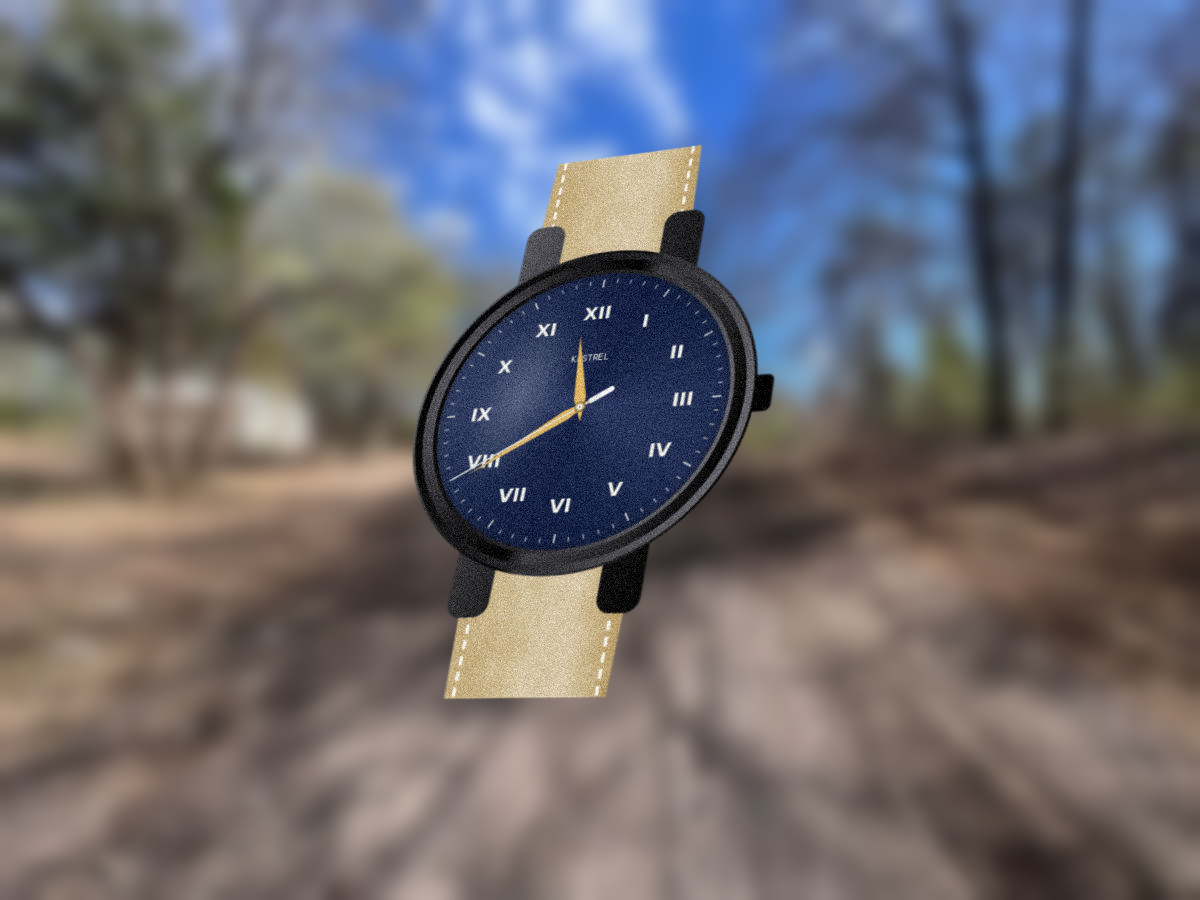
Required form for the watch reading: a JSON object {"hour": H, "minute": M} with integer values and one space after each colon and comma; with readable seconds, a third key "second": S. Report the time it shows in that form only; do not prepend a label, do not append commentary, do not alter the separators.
{"hour": 11, "minute": 39, "second": 40}
